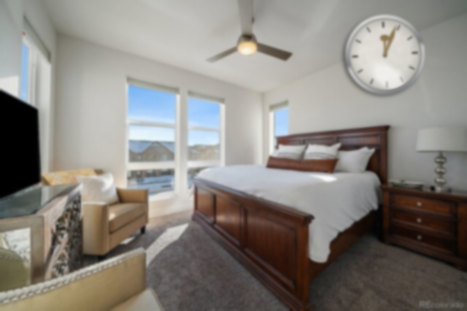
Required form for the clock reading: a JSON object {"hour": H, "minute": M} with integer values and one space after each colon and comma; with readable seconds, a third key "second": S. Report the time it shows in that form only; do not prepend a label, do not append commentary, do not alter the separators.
{"hour": 12, "minute": 4}
